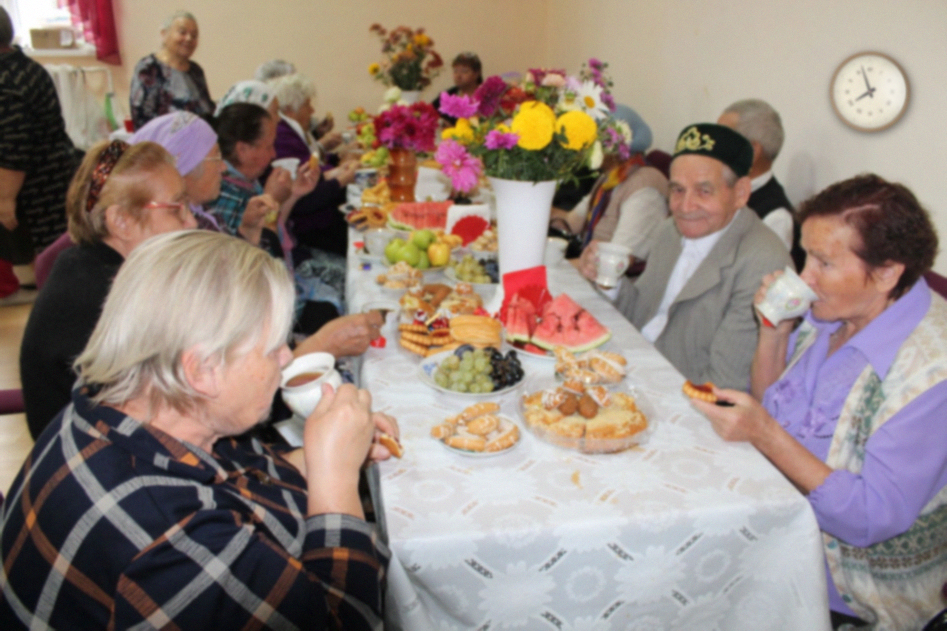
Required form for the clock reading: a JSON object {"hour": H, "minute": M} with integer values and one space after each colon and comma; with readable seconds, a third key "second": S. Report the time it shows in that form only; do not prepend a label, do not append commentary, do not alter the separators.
{"hour": 7, "minute": 57}
